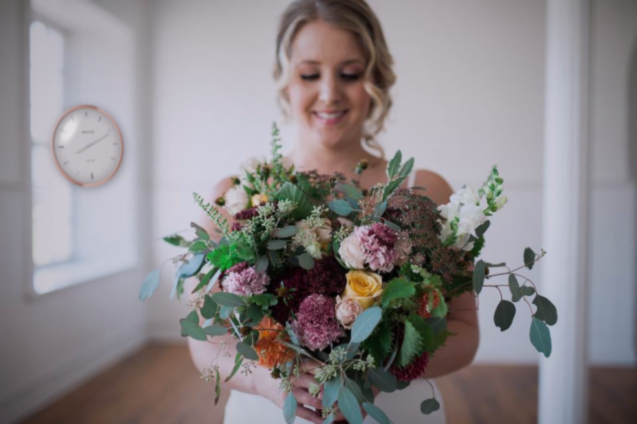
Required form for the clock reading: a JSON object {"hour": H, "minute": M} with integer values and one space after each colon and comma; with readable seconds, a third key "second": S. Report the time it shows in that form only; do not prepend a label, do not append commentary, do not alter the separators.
{"hour": 8, "minute": 11}
